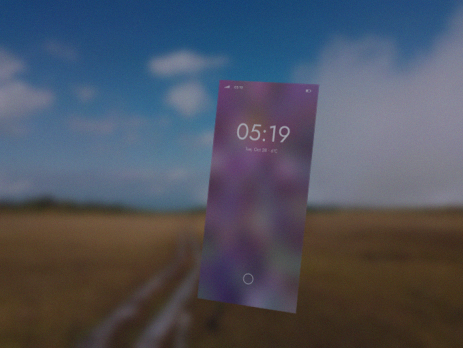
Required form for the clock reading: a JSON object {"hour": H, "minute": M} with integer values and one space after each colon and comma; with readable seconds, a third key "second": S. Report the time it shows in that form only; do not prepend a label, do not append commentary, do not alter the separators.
{"hour": 5, "minute": 19}
